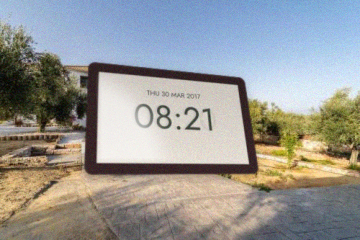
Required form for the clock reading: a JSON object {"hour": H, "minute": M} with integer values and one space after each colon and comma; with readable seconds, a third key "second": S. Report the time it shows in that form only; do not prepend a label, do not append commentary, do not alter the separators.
{"hour": 8, "minute": 21}
